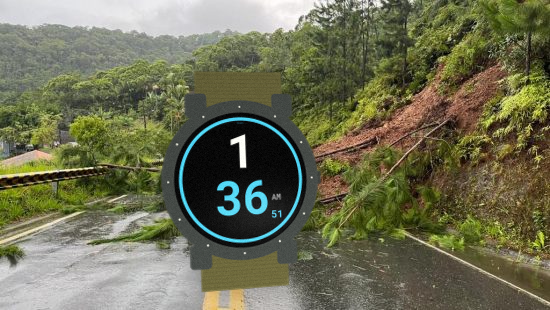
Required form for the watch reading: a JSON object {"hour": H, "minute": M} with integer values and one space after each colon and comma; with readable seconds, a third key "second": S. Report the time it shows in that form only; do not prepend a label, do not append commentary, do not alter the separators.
{"hour": 1, "minute": 36, "second": 51}
